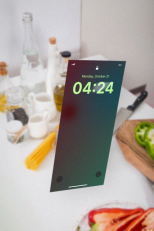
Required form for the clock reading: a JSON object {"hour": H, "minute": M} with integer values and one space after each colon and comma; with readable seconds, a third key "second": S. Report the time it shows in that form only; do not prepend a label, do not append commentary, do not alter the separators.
{"hour": 4, "minute": 24}
